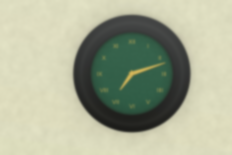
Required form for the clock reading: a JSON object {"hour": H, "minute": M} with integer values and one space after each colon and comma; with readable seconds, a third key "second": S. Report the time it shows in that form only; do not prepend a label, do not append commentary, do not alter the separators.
{"hour": 7, "minute": 12}
